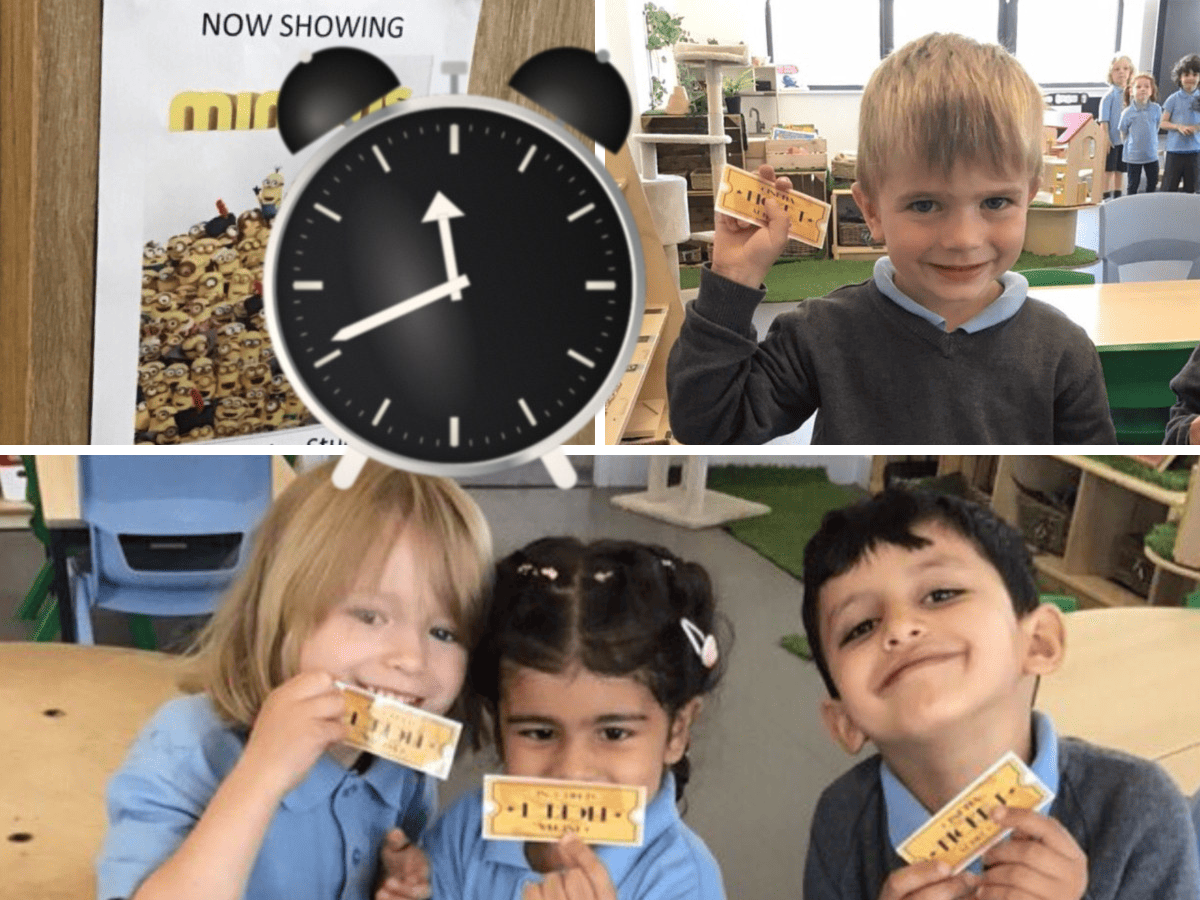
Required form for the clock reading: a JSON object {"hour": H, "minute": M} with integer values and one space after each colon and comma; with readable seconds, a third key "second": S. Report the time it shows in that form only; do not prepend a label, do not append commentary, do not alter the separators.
{"hour": 11, "minute": 41}
